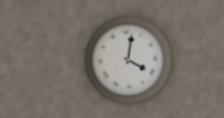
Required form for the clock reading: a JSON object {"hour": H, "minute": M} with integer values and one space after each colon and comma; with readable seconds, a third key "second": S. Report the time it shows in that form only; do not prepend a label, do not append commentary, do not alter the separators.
{"hour": 4, "minute": 2}
